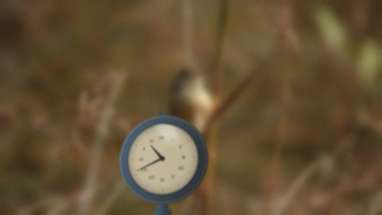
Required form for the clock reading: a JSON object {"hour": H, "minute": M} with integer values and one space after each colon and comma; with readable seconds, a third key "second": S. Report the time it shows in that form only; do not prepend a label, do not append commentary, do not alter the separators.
{"hour": 10, "minute": 41}
